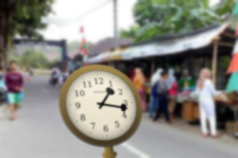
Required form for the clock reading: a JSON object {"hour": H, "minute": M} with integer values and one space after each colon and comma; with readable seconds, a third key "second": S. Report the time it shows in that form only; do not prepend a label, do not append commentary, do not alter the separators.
{"hour": 1, "minute": 17}
